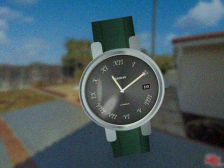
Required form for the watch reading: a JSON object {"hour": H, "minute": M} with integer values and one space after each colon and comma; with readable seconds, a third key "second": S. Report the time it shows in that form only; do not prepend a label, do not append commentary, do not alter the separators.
{"hour": 11, "minute": 10}
